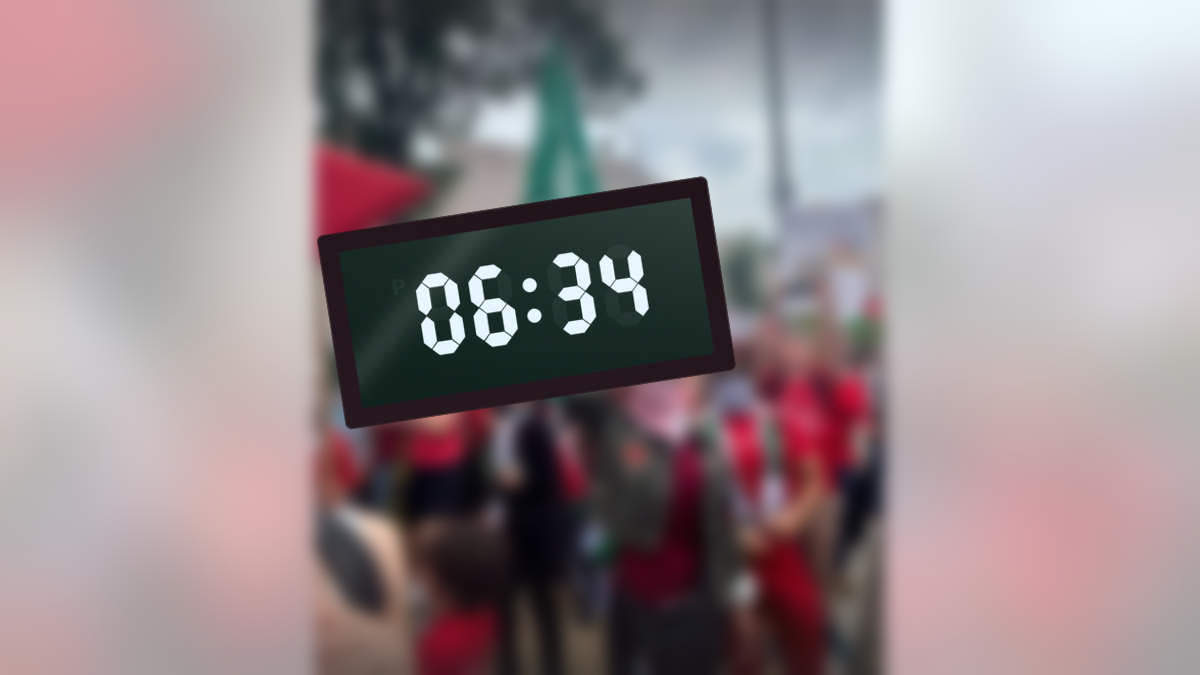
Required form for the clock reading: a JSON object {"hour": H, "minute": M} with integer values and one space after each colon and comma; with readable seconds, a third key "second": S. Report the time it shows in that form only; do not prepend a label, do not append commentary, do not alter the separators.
{"hour": 6, "minute": 34}
